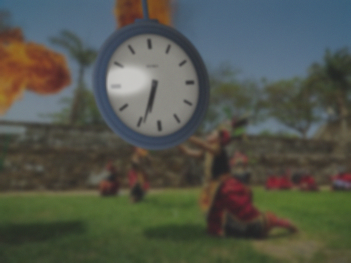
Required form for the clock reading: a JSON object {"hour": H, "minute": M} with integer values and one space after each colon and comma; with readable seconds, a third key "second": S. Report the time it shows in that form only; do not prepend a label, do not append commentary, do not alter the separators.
{"hour": 6, "minute": 34}
